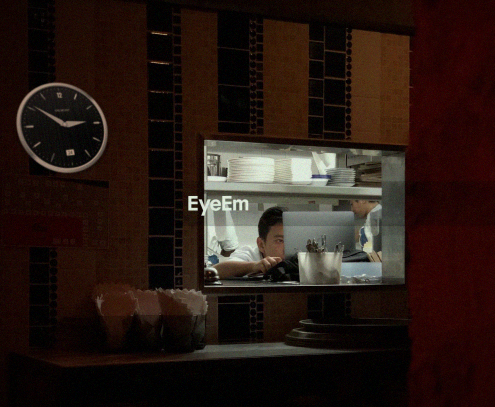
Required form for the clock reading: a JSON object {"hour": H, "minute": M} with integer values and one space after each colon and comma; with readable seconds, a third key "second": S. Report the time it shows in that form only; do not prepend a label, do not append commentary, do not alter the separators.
{"hour": 2, "minute": 51}
